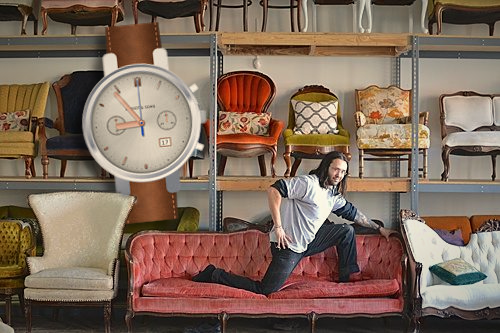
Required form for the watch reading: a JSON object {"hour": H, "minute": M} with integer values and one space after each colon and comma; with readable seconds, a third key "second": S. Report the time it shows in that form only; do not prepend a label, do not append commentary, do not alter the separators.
{"hour": 8, "minute": 54}
